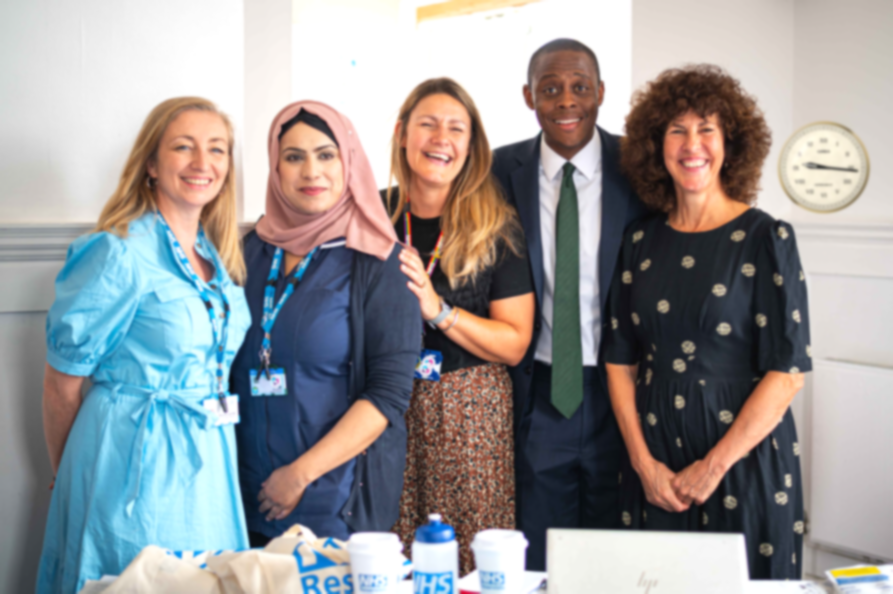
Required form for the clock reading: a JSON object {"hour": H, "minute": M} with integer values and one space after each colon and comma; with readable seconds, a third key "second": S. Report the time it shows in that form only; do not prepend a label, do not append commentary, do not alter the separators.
{"hour": 9, "minute": 16}
